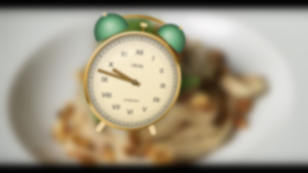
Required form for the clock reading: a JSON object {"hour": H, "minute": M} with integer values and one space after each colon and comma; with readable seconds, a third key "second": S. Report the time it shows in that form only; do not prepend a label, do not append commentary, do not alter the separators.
{"hour": 9, "minute": 47}
